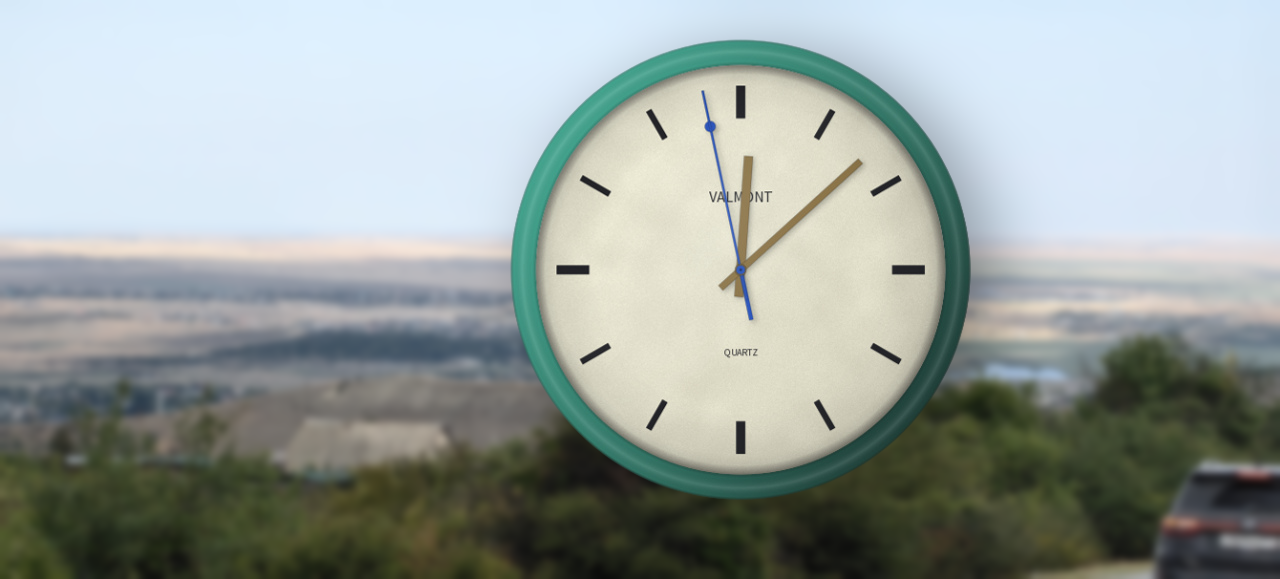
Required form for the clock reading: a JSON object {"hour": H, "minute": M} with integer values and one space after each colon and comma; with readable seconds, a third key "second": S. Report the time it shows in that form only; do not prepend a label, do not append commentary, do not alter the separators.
{"hour": 12, "minute": 7, "second": 58}
